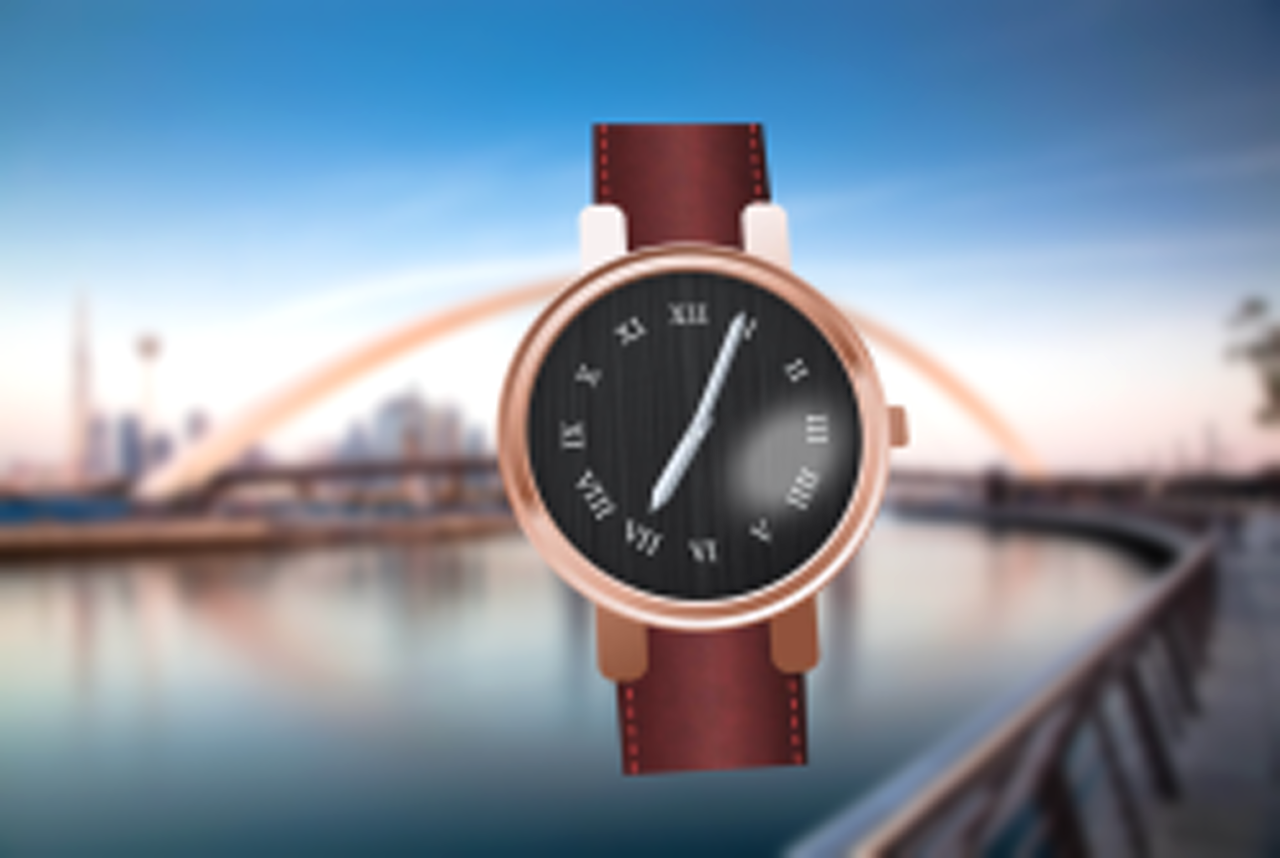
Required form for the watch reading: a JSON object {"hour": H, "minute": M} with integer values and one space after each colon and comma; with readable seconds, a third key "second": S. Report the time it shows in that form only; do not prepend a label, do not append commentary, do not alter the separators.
{"hour": 7, "minute": 4}
